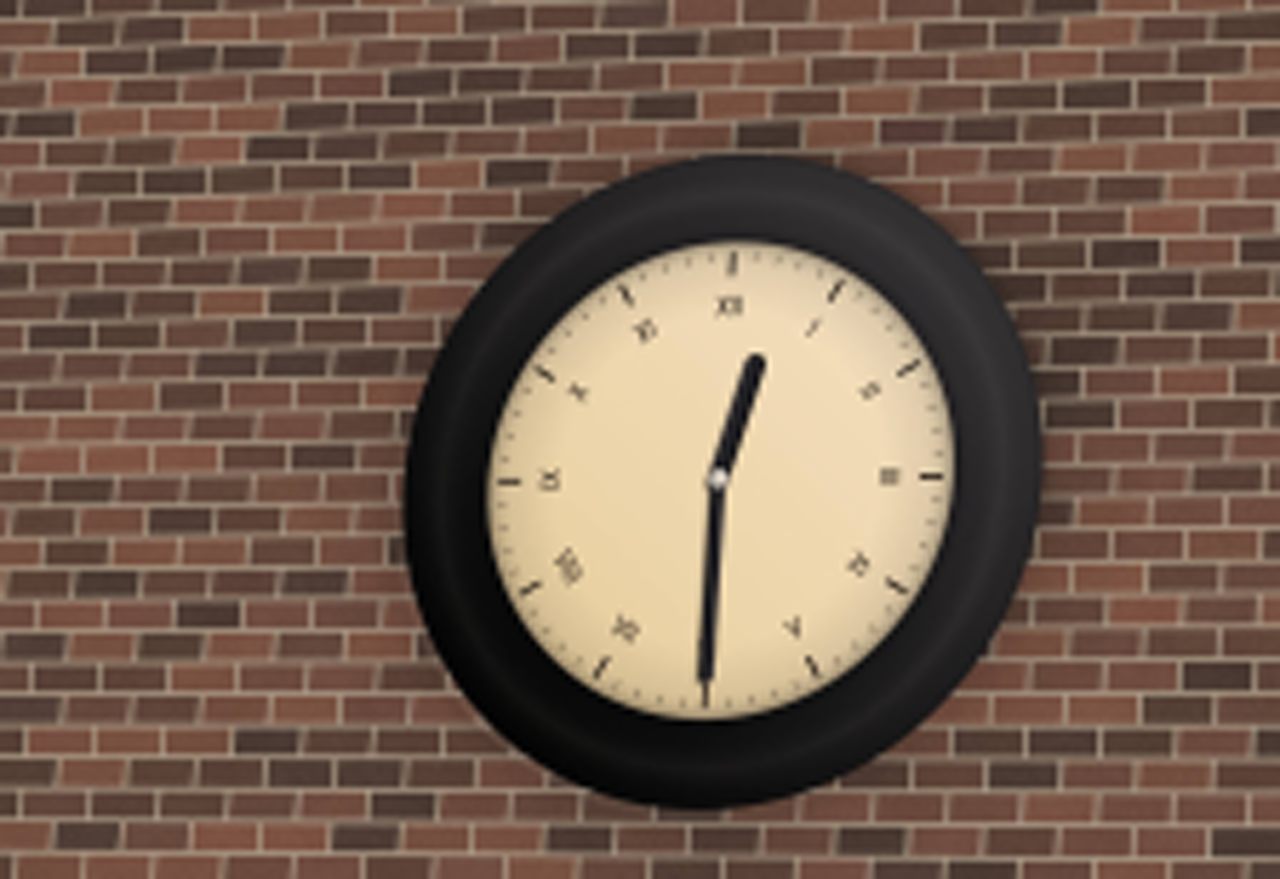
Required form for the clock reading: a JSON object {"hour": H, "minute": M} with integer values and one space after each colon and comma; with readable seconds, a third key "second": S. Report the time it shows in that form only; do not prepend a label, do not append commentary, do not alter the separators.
{"hour": 12, "minute": 30}
